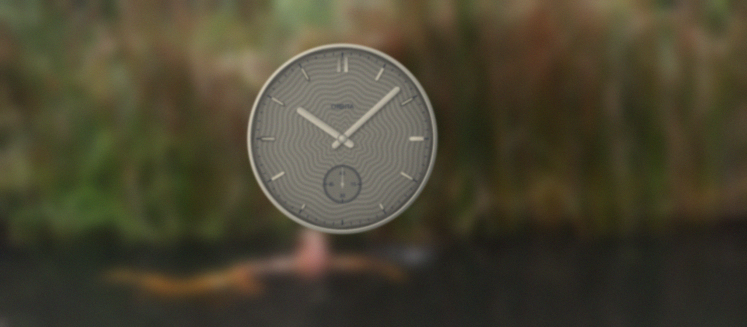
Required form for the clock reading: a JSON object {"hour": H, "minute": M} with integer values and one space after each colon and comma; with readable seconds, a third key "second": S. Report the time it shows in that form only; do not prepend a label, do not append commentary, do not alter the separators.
{"hour": 10, "minute": 8}
